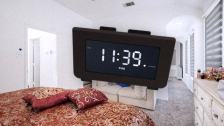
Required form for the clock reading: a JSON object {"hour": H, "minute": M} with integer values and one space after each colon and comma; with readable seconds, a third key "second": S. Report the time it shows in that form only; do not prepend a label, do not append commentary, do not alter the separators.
{"hour": 11, "minute": 39}
